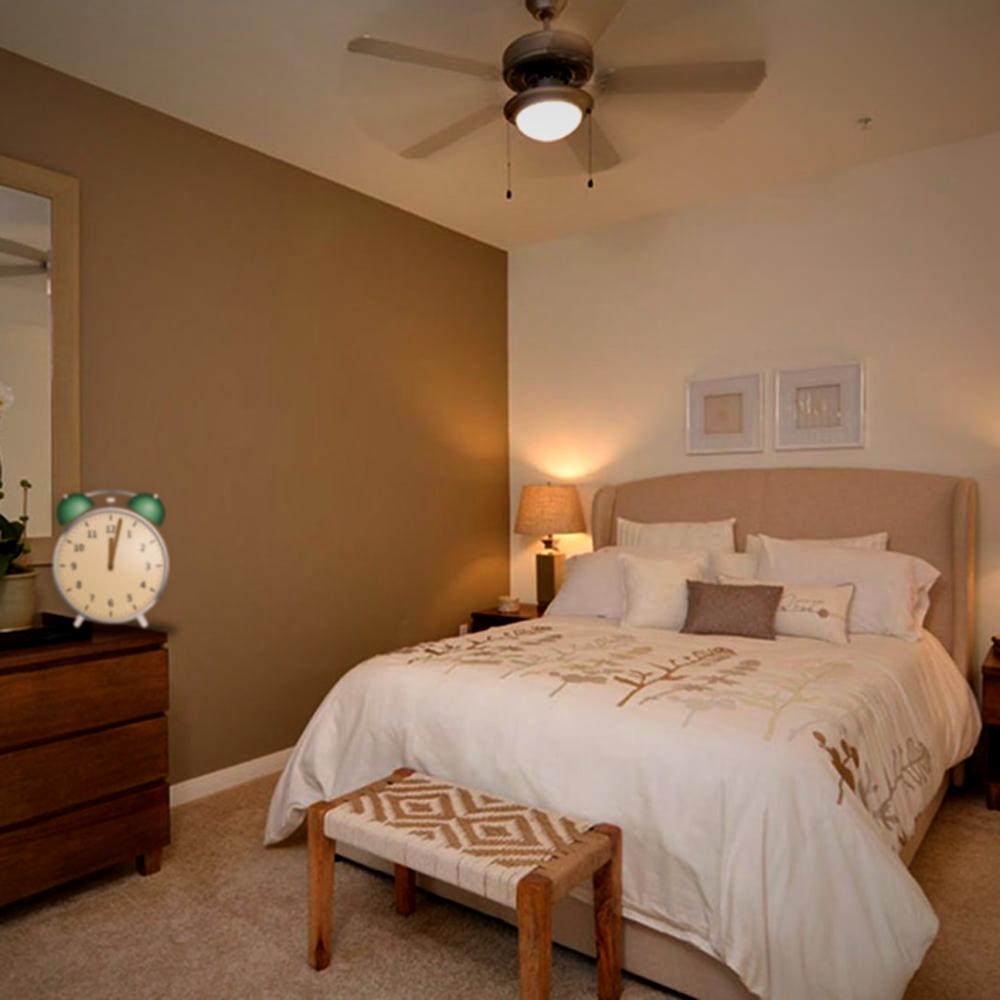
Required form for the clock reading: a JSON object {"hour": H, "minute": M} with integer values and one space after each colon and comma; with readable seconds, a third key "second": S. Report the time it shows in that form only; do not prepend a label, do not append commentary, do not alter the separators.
{"hour": 12, "minute": 2}
